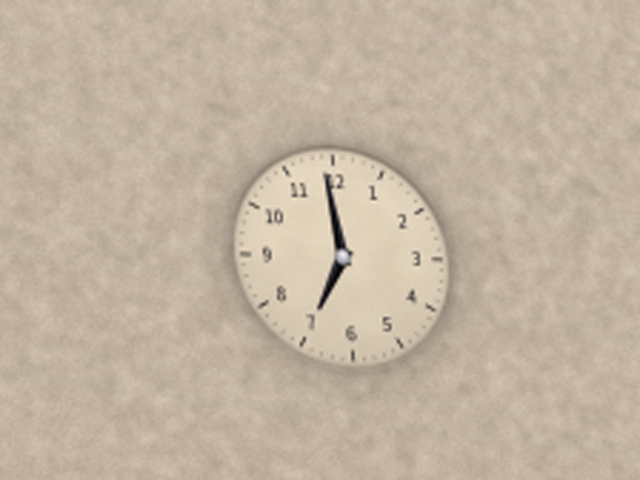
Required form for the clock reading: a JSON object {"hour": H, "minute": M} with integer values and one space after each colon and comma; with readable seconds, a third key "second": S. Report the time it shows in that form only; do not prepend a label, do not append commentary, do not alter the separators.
{"hour": 6, "minute": 59}
